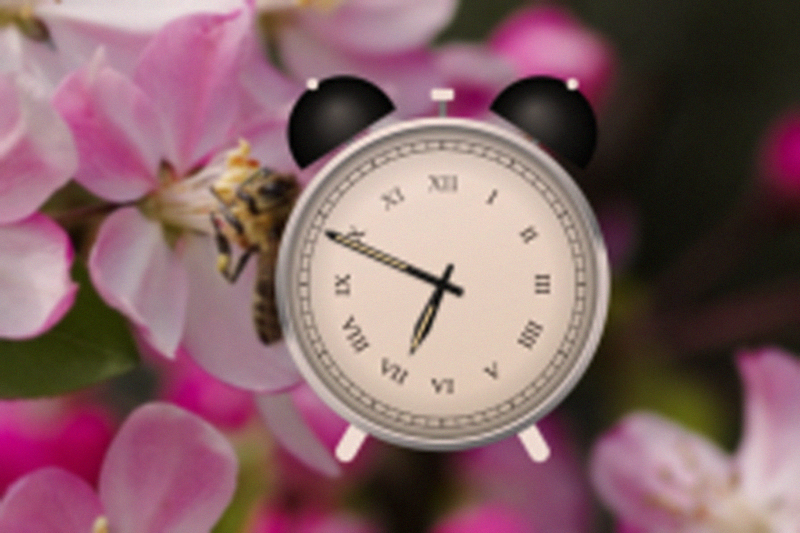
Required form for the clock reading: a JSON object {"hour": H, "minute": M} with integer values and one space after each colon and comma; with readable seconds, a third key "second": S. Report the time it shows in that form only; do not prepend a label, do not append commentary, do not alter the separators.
{"hour": 6, "minute": 49}
